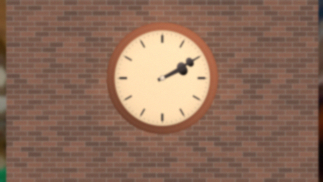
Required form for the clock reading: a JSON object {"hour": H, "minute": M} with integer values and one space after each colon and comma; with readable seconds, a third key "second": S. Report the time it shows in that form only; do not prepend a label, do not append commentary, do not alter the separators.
{"hour": 2, "minute": 10}
